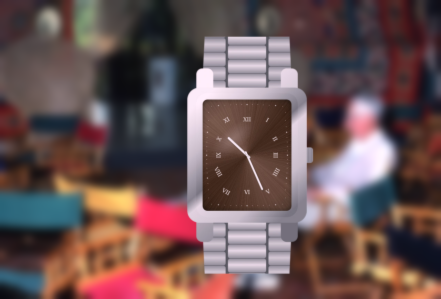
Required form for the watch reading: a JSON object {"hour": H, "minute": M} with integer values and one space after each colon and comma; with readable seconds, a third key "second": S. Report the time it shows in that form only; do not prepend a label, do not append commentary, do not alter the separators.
{"hour": 10, "minute": 26}
